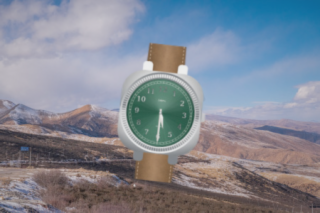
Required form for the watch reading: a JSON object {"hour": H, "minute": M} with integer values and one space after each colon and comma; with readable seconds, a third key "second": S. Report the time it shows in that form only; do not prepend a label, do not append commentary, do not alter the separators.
{"hour": 5, "minute": 30}
